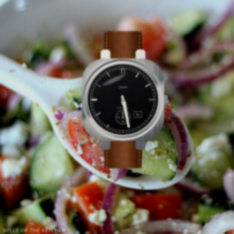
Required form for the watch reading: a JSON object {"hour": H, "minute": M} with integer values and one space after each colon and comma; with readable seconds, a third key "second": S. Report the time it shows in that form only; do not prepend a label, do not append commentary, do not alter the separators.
{"hour": 5, "minute": 28}
